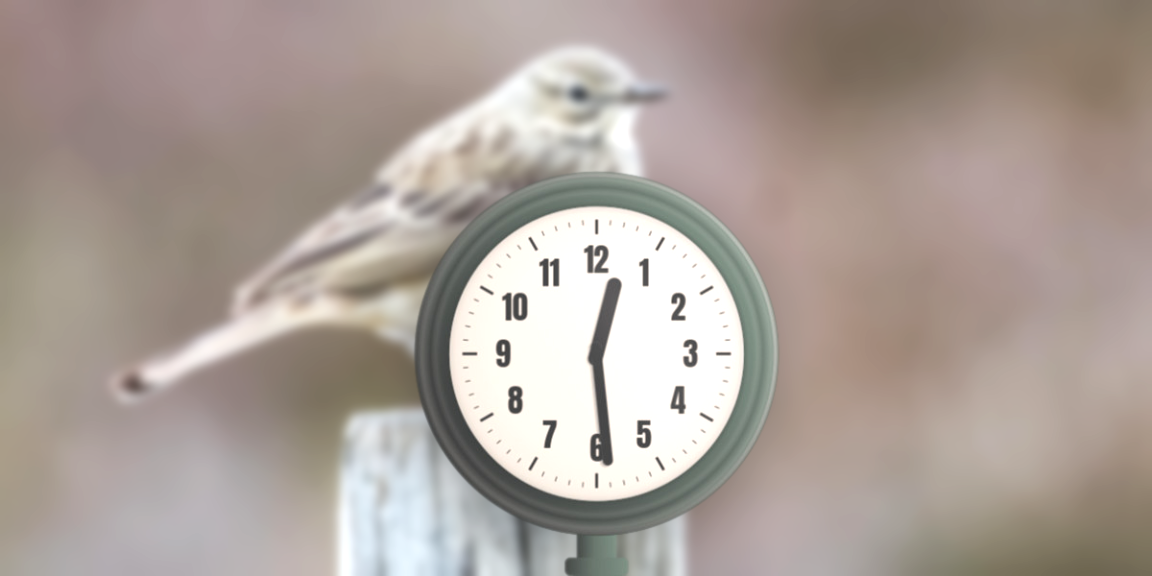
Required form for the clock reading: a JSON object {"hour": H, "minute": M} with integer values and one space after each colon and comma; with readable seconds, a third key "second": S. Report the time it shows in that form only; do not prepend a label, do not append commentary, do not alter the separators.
{"hour": 12, "minute": 29}
